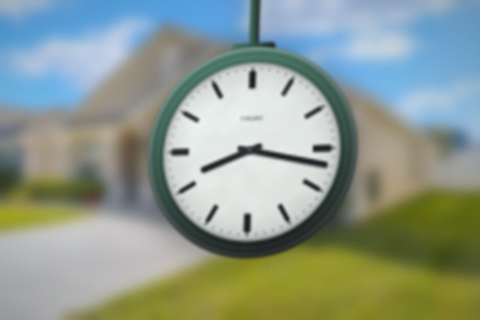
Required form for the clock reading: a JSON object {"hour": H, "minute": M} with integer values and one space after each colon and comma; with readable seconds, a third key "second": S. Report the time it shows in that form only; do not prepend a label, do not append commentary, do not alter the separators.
{"hour": 8, "minute": 17}
